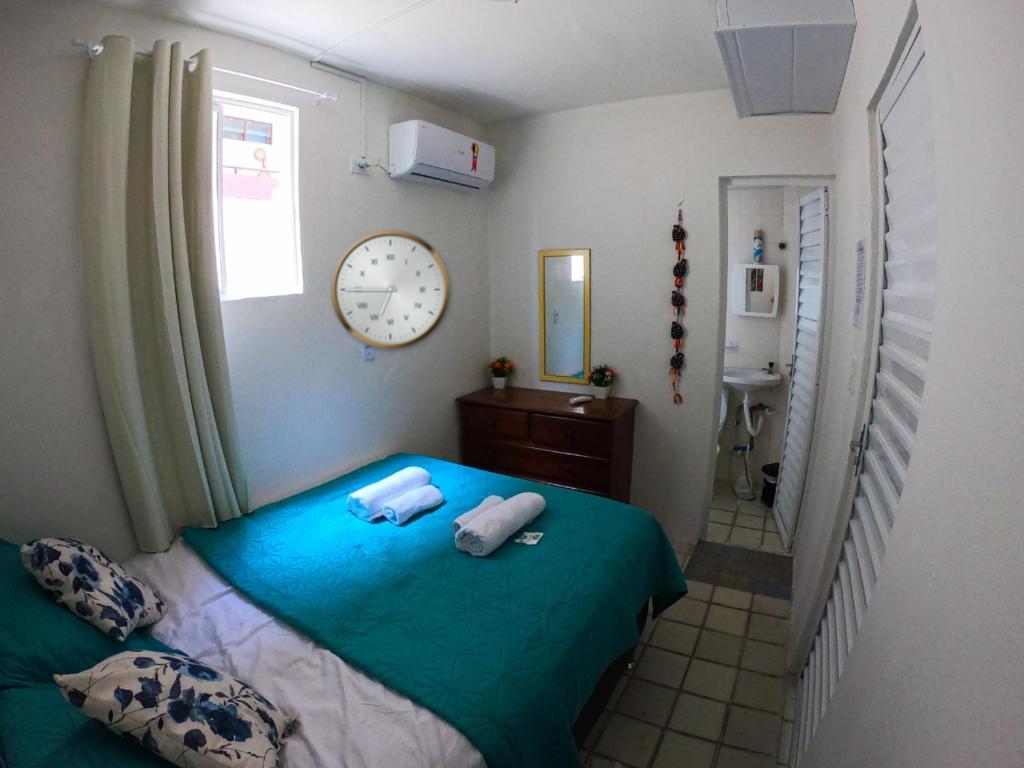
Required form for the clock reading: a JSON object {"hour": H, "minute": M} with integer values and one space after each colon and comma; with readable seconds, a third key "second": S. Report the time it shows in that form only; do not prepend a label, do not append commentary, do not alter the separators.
{"hour": 6, "minute": 45}
